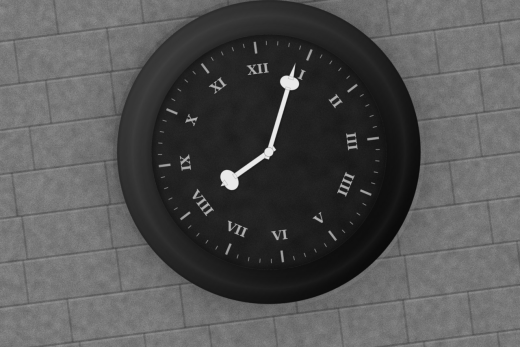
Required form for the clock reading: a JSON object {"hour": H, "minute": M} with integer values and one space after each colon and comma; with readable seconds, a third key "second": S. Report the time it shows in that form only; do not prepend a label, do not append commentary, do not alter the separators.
{"hour": 8, "minute": 4}
